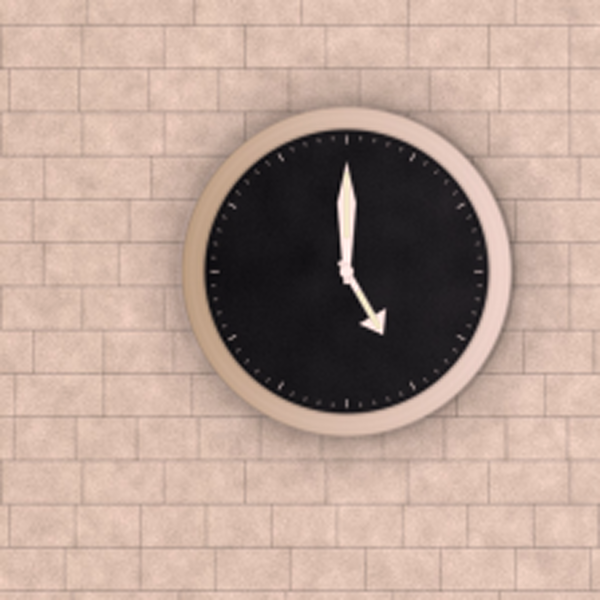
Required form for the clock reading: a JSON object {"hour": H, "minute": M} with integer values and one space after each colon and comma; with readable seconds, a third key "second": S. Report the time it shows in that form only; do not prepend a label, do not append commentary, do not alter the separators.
{"hour": 5, "minute": 0}
